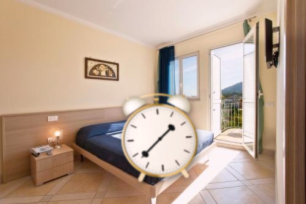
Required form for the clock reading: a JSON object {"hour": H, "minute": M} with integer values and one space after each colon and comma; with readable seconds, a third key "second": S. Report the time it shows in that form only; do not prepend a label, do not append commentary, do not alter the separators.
{"hour": 1, "minute": 38}
